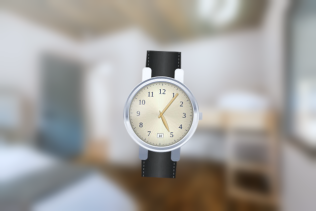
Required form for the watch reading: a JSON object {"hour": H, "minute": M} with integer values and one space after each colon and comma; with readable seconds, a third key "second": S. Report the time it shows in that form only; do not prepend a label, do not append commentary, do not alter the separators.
{"hour": 5, "minute": 6}
